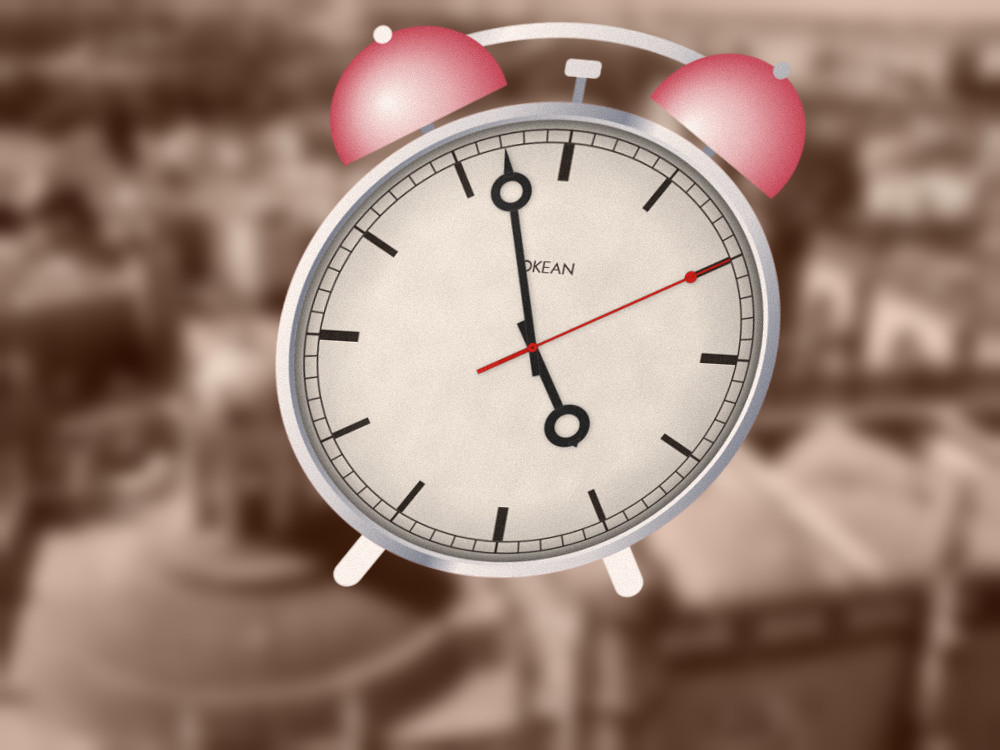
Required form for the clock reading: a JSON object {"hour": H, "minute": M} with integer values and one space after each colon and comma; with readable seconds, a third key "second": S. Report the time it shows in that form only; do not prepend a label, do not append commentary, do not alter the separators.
{"hour": 4, "minute": 57, "second": 10}
